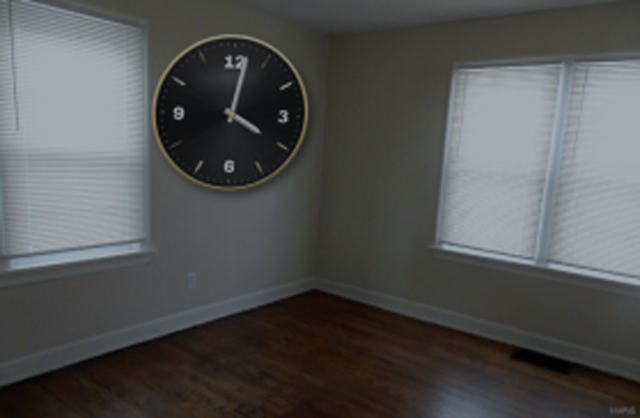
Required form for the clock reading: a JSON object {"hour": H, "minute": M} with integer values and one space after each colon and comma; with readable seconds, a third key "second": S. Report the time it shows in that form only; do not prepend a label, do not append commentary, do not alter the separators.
{"hour": 4, "minute": 2}
